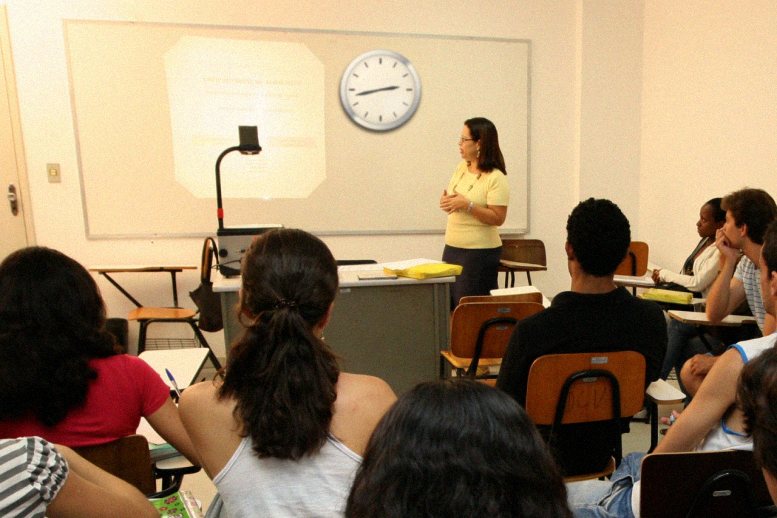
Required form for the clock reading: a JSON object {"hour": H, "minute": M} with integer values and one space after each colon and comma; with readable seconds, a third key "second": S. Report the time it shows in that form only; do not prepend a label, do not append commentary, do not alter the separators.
{"hour": 2, "minute": 43}
